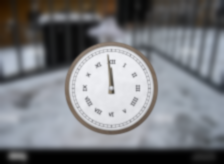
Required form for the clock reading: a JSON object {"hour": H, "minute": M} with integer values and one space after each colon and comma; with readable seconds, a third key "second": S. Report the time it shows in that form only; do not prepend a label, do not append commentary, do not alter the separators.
{"hour": 11, "minute": 59}
